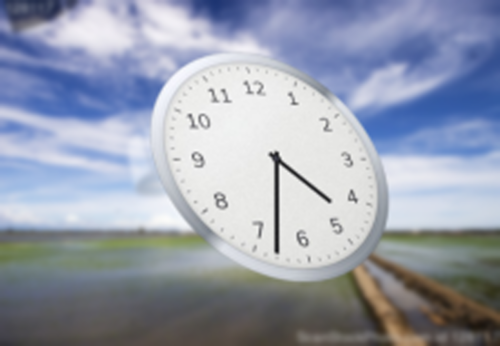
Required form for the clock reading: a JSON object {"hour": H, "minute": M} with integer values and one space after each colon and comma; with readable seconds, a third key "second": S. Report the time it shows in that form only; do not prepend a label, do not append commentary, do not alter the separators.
{"hour": 4, "minute": 33}
